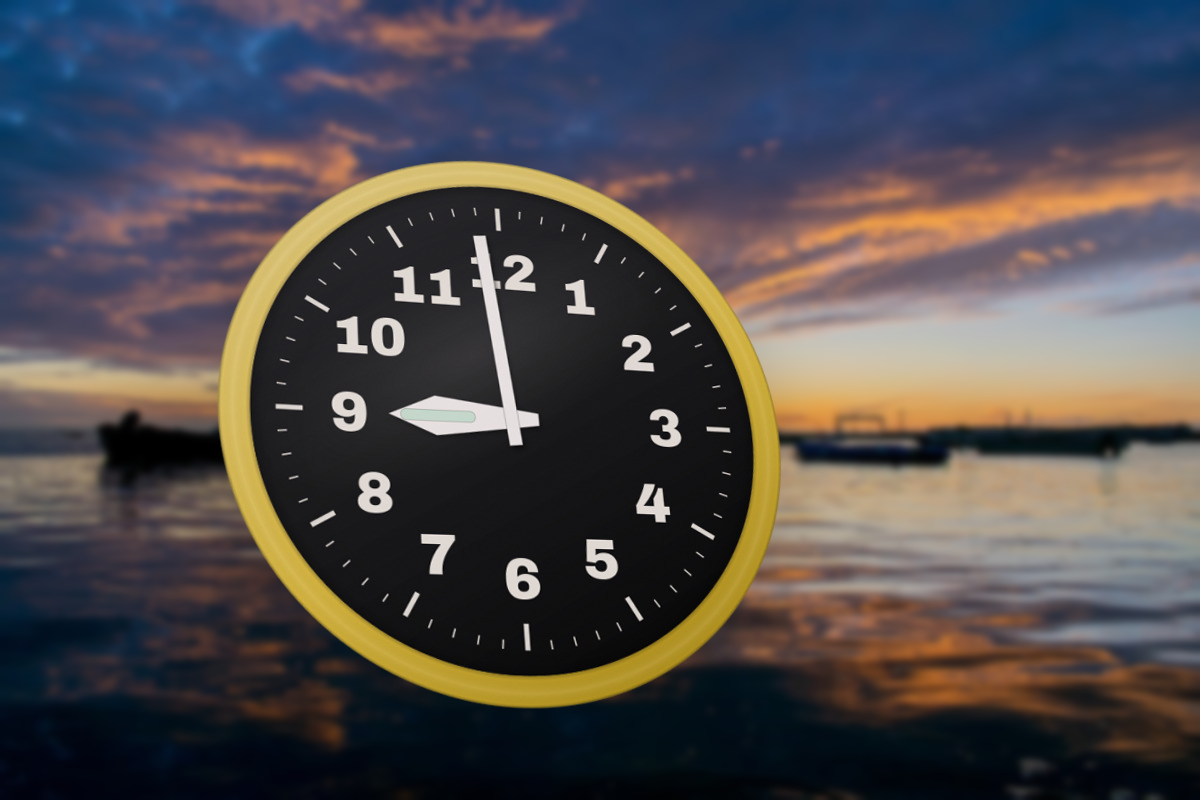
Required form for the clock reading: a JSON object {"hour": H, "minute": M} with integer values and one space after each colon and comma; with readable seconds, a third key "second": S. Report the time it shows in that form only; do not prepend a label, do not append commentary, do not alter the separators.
{"hour": 8, "minute": 59}
